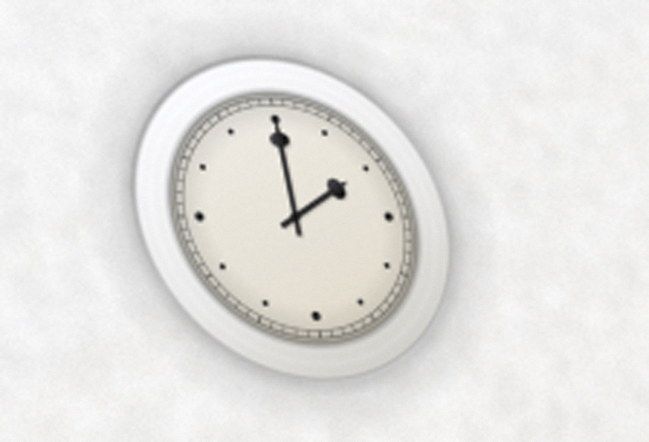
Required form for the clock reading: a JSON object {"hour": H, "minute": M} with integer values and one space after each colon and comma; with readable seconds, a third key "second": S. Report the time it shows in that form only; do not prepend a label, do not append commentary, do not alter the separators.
{"hour": 2, "minute": 0}
